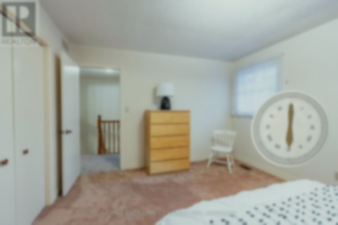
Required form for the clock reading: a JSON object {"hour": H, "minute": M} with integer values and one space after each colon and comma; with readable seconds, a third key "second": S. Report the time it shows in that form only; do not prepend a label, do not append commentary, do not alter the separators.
{"hour": 6, "minute": 0}
